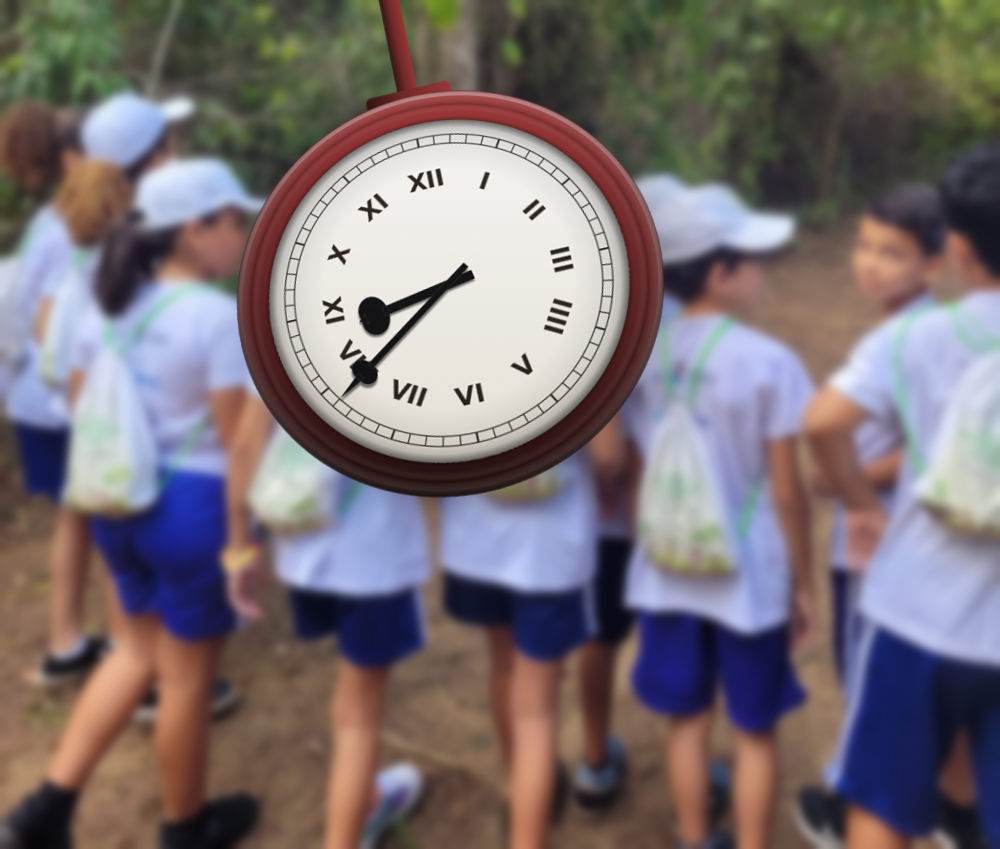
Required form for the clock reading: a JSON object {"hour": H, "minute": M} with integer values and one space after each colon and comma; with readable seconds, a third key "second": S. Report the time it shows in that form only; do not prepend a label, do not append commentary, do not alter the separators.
{"hour": 8, "minute": 39}
